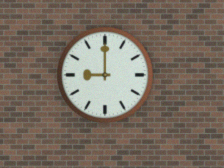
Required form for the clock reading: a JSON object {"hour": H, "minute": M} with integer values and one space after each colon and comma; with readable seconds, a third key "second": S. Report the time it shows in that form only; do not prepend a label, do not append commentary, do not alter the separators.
{"hour": 9, "minute": 0}
